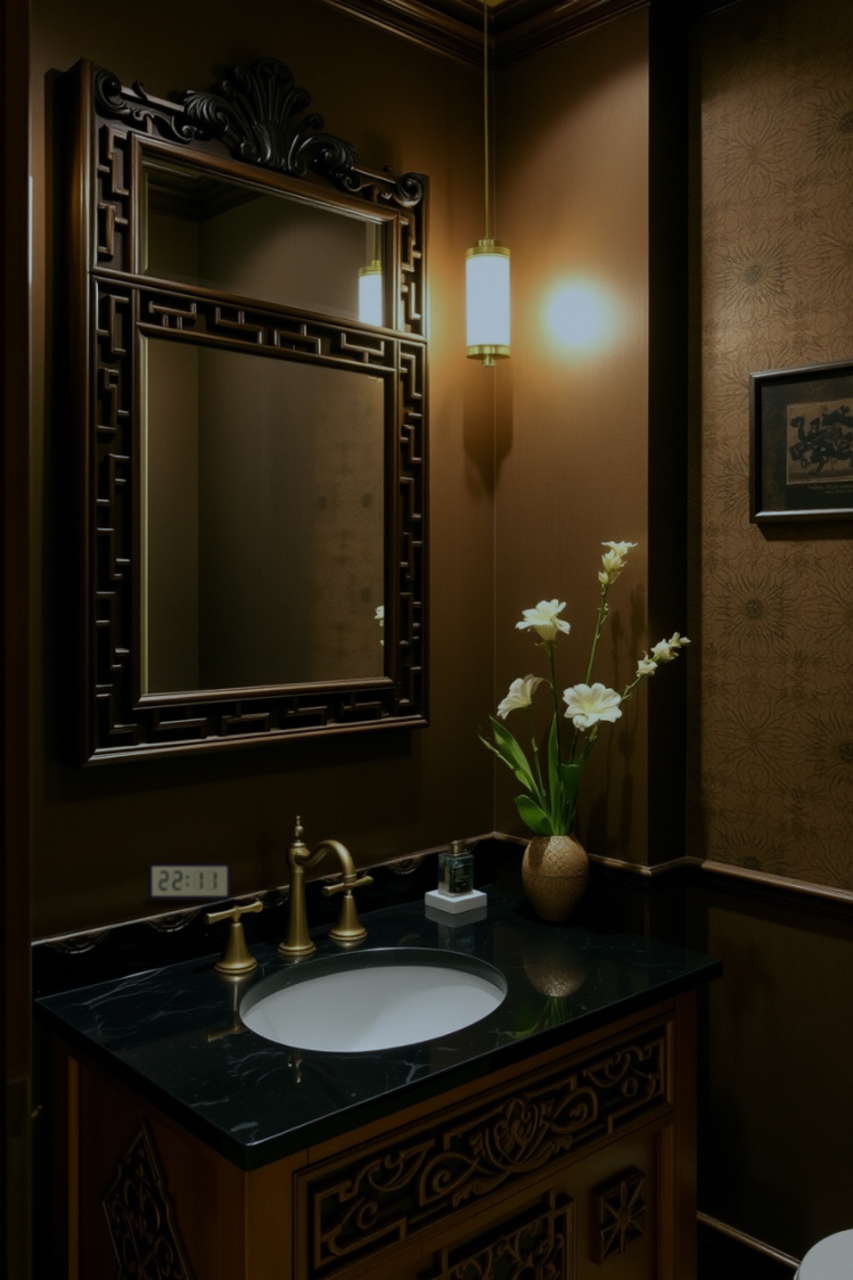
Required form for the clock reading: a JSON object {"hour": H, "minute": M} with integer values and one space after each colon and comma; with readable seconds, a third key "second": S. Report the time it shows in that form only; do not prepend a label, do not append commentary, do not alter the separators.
{"hour": 22, "minute": 11}
